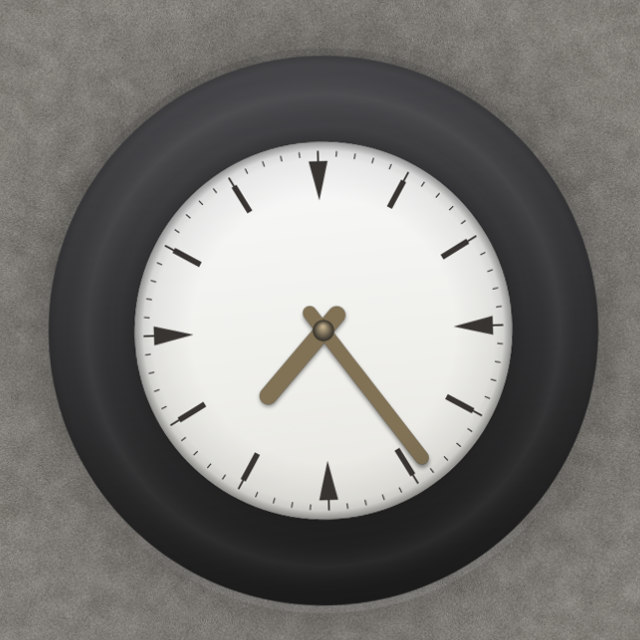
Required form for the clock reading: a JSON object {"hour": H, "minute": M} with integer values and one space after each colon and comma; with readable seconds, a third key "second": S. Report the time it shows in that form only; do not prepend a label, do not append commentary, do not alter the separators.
{"hour": 7, "minute": 24}
